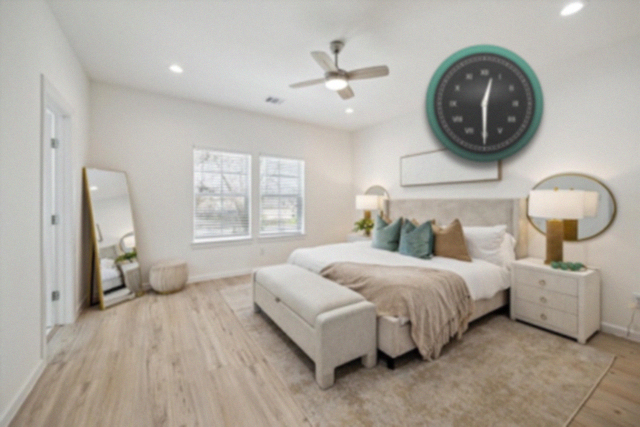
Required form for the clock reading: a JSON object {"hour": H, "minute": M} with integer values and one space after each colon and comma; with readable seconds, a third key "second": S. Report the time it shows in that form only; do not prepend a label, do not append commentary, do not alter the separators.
{"hour": 12, "minute": 30}
